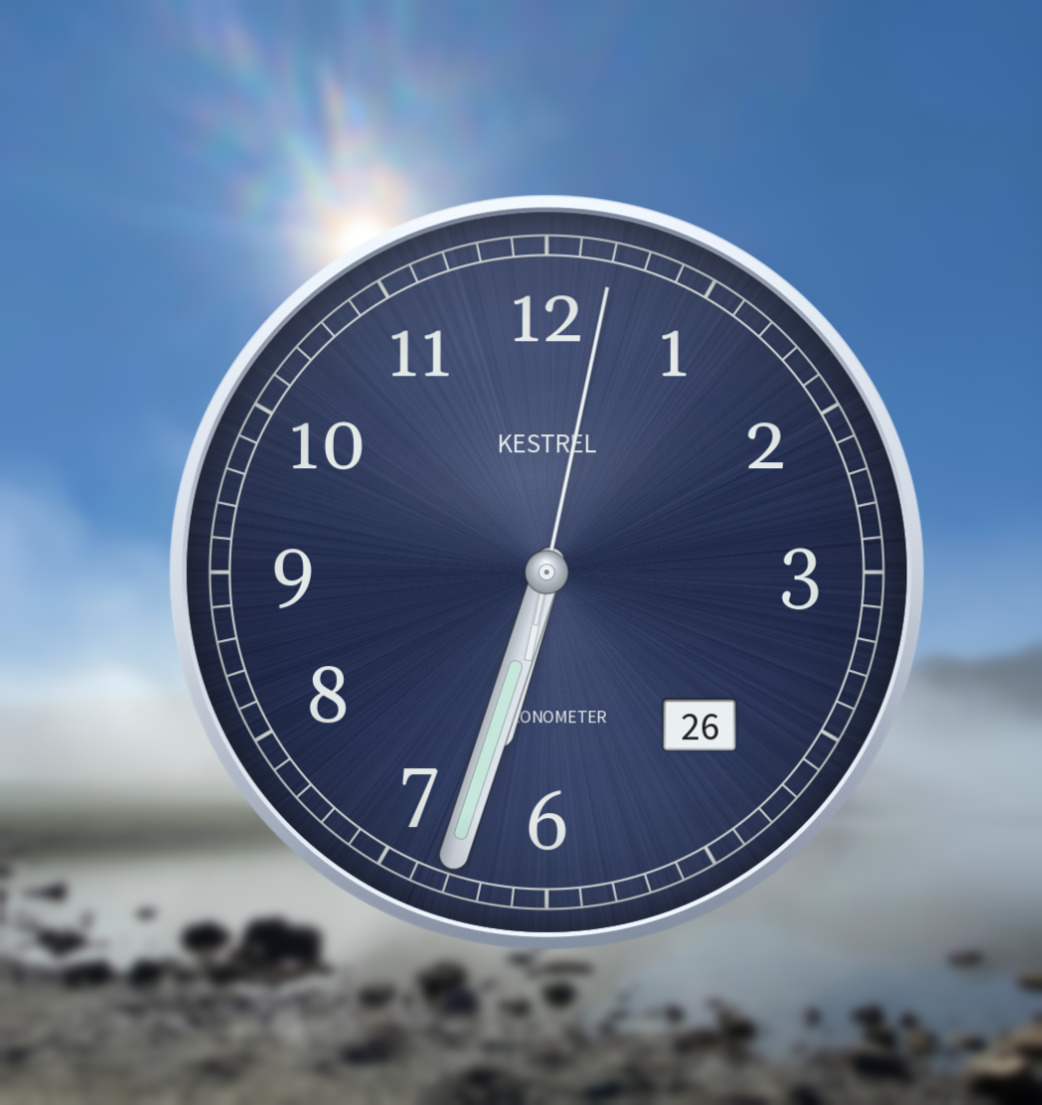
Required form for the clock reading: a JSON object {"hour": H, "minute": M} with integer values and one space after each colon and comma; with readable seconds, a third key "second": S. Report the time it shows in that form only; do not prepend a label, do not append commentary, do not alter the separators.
{"hour": 6, "minute": 33, "second": 2}
